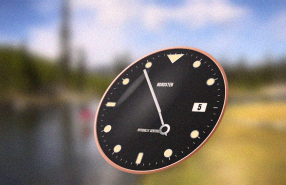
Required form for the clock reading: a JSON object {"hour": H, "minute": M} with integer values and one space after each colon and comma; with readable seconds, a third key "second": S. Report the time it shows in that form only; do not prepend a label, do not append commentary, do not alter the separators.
{"hour": 4, "minute": 54}
